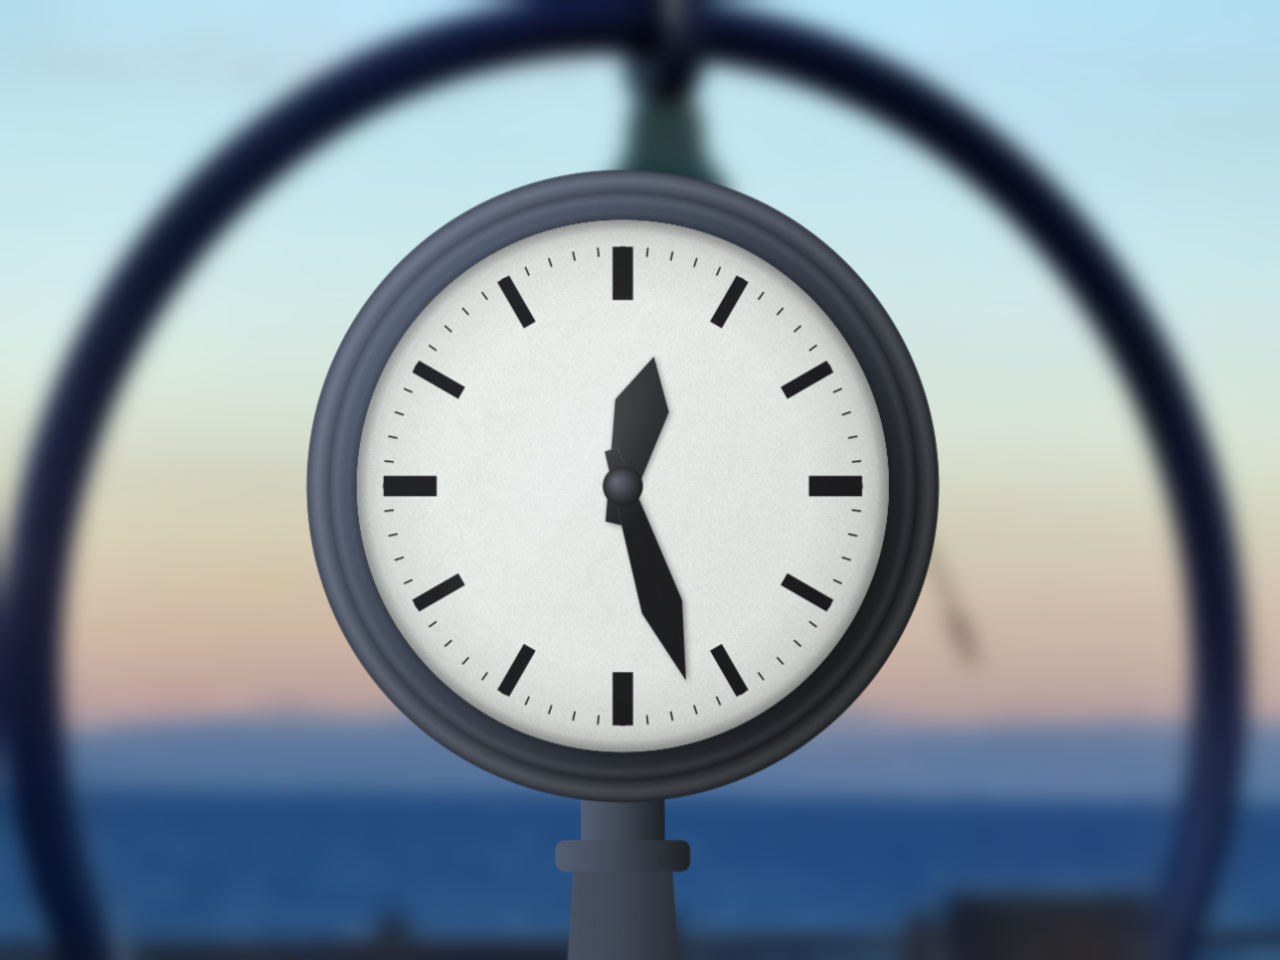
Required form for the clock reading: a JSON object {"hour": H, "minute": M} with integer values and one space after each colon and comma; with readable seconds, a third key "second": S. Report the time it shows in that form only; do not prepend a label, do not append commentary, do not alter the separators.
{"hour": 12, "minute": 27}
